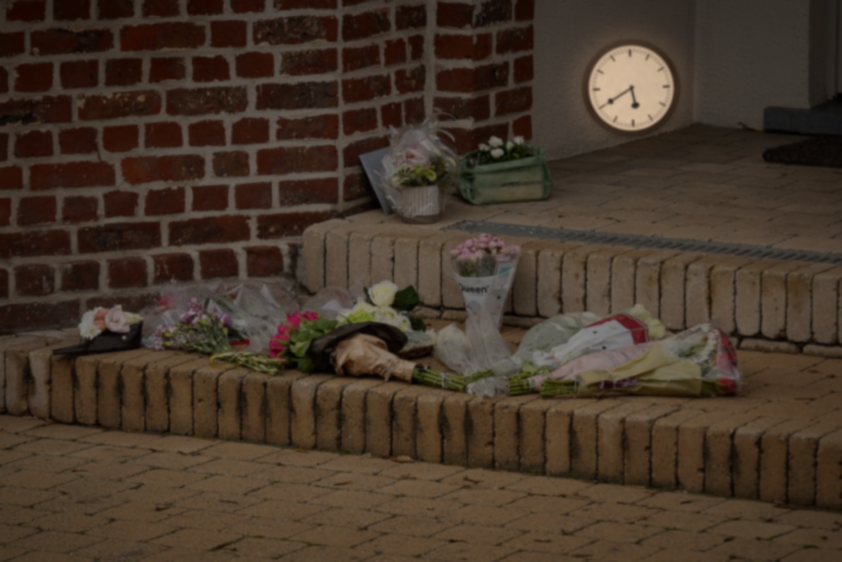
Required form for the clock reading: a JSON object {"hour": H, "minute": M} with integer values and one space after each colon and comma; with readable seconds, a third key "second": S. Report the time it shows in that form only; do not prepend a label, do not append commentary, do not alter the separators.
{"hour": 5, "minute": 40}
